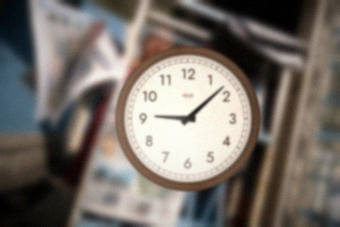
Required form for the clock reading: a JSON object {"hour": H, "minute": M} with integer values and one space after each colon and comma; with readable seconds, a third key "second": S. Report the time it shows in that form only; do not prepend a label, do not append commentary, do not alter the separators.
{"hour": 9, "minute": 8}
